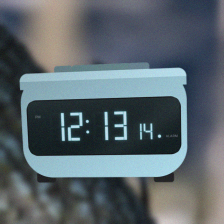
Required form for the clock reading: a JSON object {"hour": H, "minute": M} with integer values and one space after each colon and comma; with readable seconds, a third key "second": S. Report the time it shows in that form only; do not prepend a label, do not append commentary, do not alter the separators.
{"hour": 12, "minute": 13, "second": 14}
